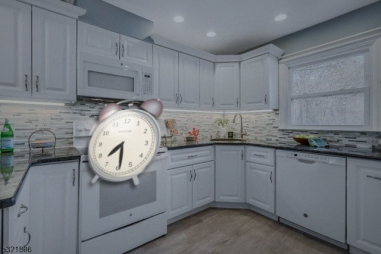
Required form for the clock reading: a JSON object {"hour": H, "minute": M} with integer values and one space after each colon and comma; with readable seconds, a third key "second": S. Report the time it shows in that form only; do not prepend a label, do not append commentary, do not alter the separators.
{"hour": 7, "minute": 29}
